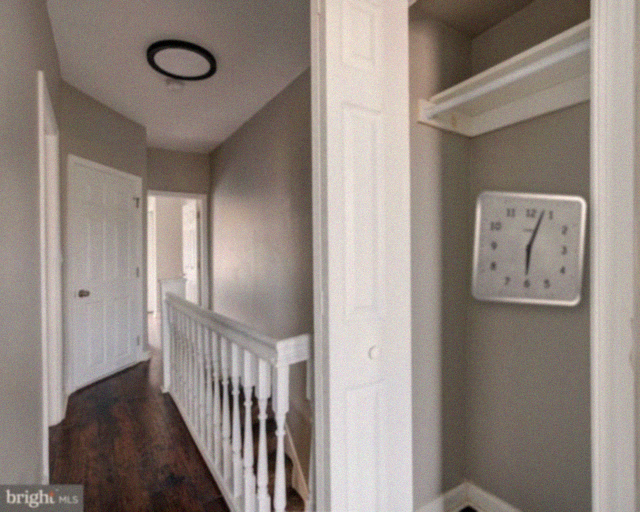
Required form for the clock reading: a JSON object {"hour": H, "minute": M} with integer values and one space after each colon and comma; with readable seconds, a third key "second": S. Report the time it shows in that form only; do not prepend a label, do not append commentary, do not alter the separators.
{"hour": 6, "minute": 3}
